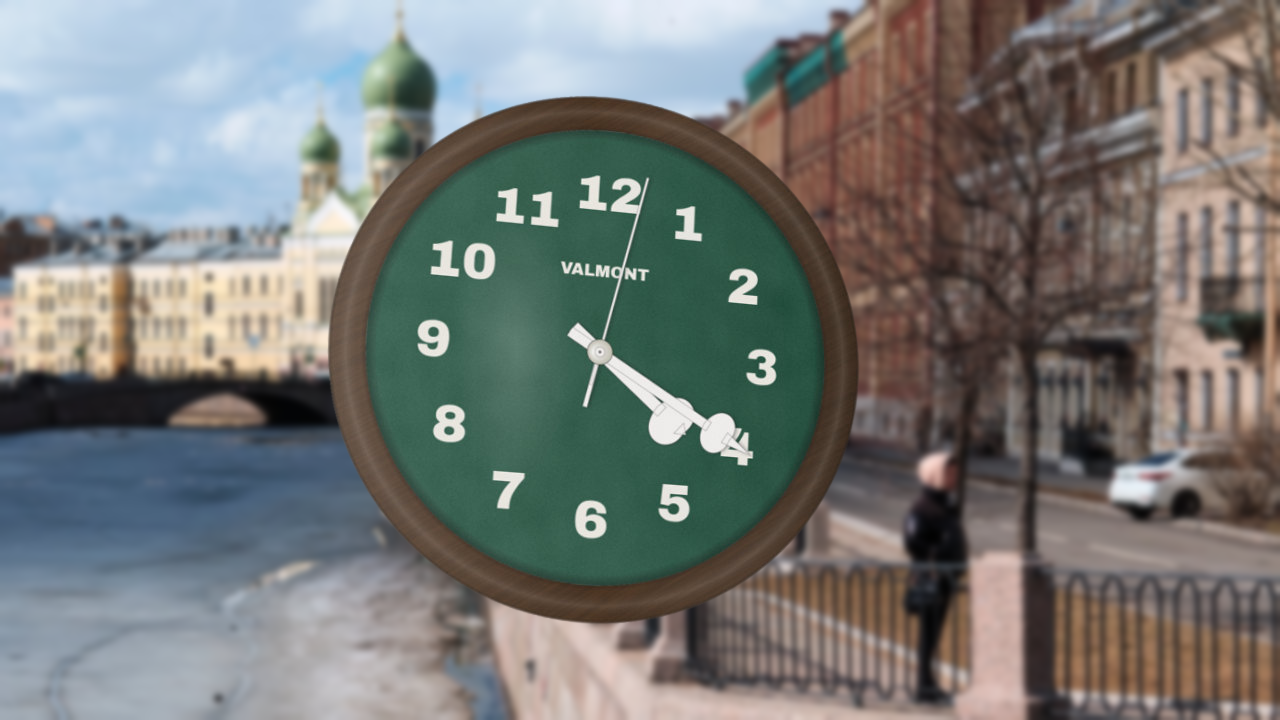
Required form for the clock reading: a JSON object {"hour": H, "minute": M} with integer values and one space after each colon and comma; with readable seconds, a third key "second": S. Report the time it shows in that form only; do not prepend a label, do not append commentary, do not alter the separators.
{"hour": 4, "minute": 20, "second": 2}
